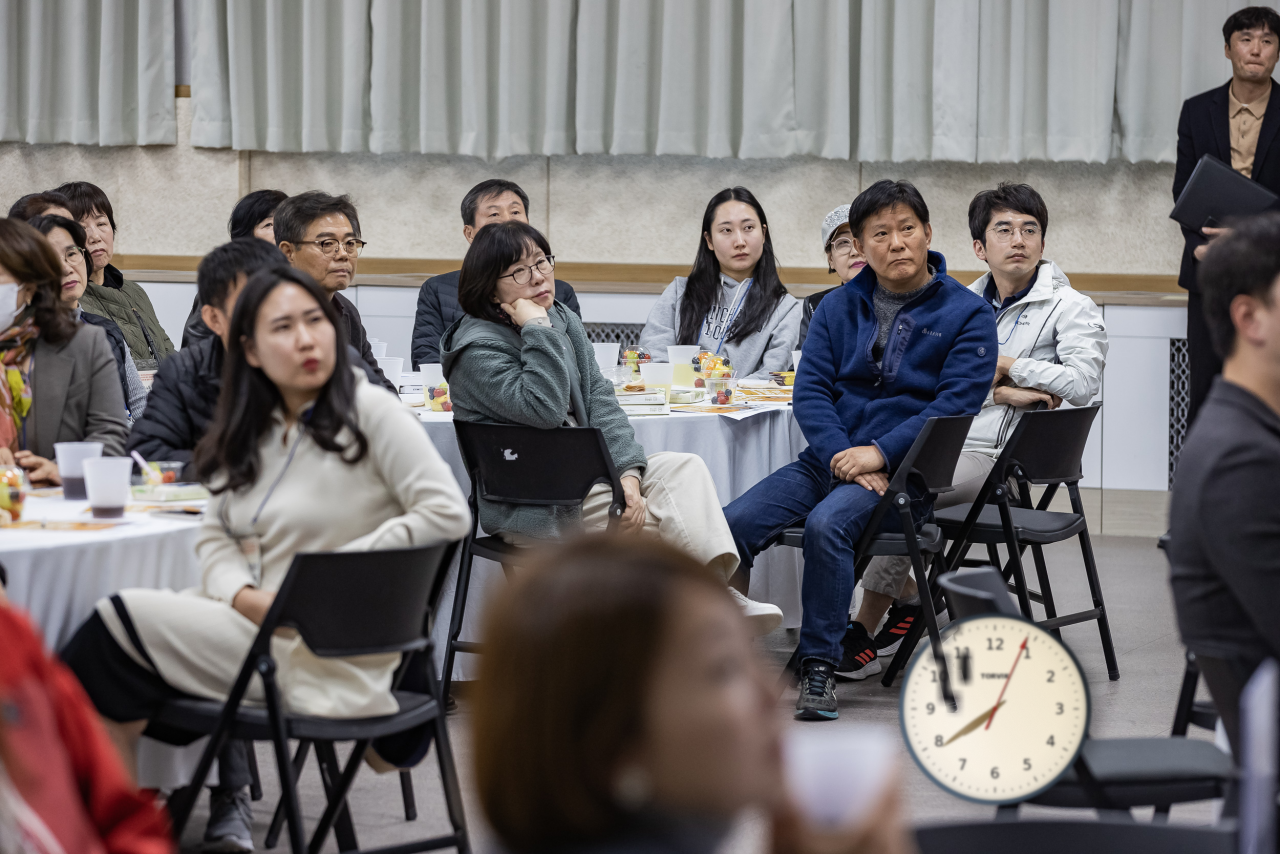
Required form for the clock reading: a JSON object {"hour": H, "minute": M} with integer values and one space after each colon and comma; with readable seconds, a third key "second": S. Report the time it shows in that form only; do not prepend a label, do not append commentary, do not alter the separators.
{"hour": 7, "minute": 39, "second": 4}
